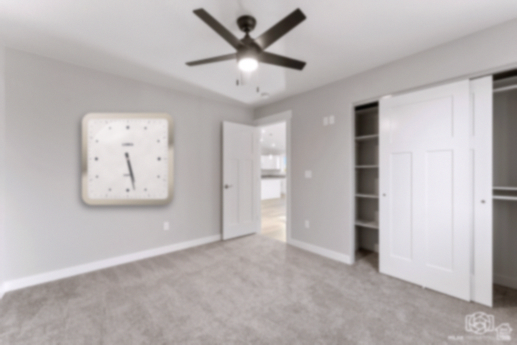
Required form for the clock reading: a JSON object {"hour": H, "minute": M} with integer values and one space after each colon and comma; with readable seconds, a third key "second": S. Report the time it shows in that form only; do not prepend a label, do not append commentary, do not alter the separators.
{"hour": 5, "minute": 28}
